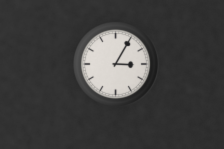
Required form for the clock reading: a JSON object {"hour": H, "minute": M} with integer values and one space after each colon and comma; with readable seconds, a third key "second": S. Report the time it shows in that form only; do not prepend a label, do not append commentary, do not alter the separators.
{"hour": 3, "minute": 5}
